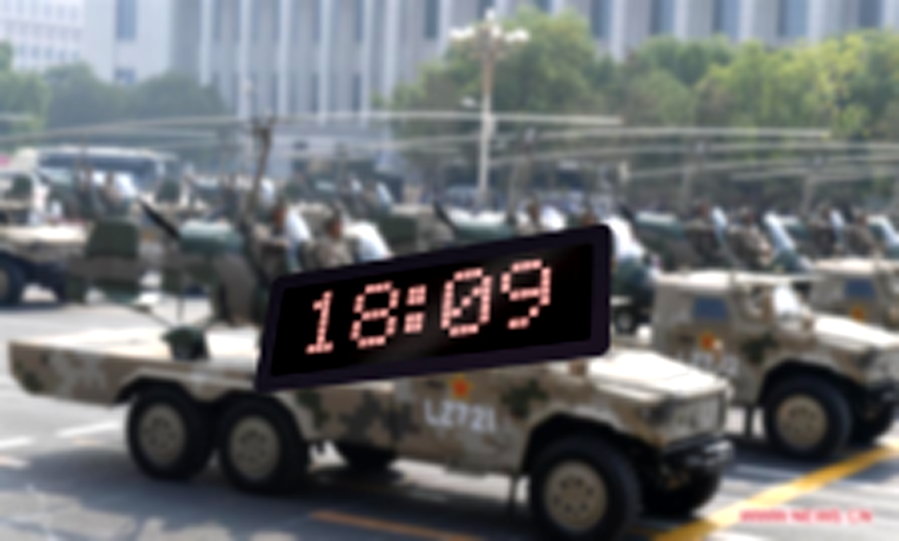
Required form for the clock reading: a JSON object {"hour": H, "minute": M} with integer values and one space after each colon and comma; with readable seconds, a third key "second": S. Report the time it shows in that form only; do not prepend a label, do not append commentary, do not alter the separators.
{"hour": 18, "minute": 9}
